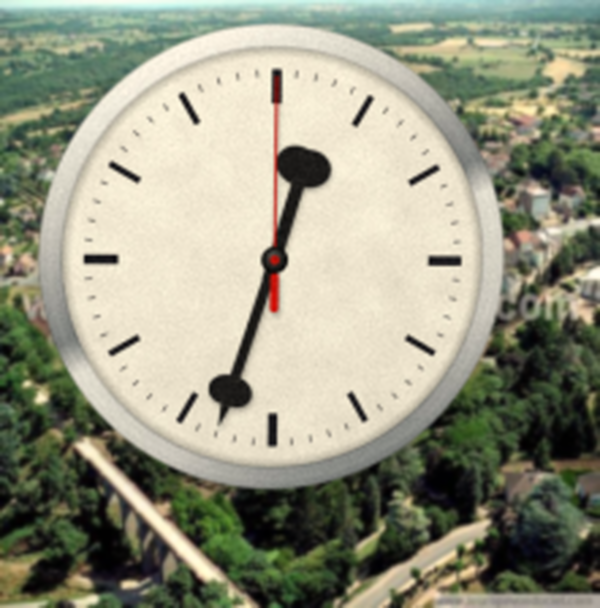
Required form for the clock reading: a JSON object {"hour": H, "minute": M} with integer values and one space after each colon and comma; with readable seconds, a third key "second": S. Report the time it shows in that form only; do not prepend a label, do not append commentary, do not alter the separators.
{"hour": 12, "minute": 33, "second": 0}
